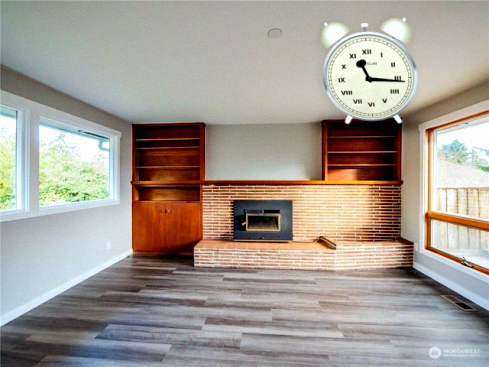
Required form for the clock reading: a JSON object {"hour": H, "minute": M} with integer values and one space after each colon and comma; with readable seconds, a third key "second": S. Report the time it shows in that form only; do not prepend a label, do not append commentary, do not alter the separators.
{"hour": 11, "minute": 16}
